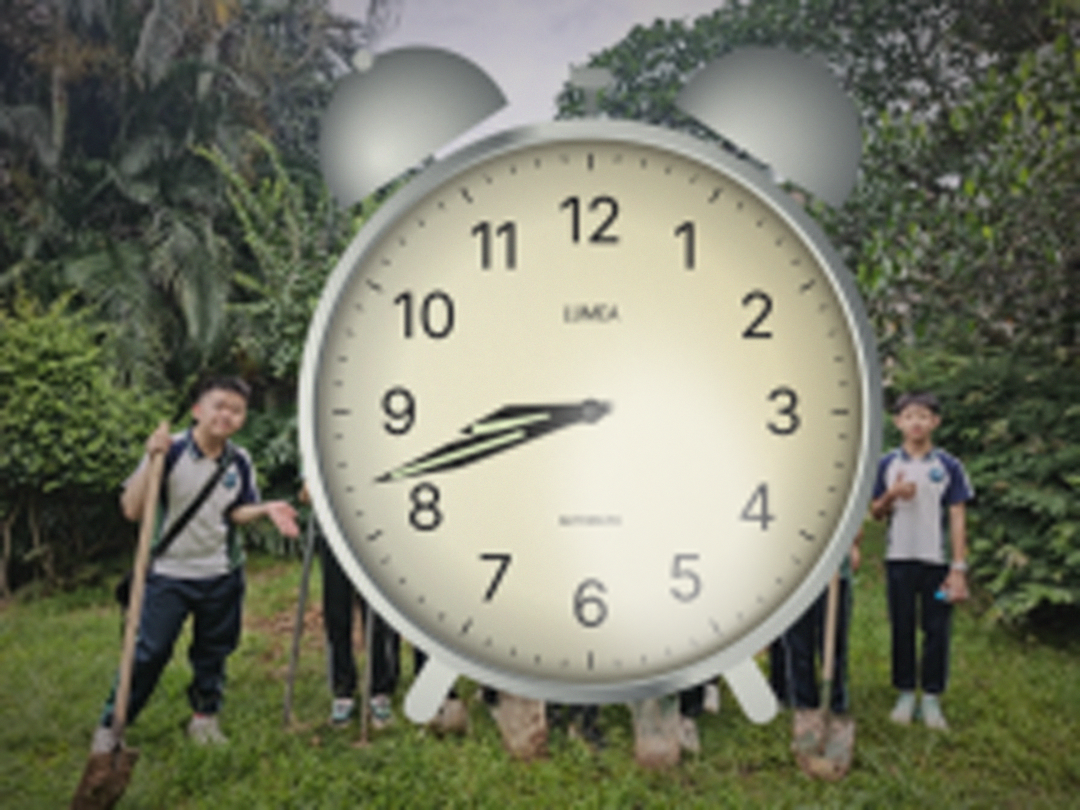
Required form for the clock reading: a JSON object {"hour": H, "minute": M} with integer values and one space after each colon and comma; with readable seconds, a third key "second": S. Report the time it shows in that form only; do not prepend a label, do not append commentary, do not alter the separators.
{"hour": 8, "minute": 42}
